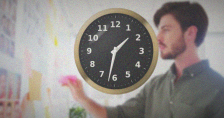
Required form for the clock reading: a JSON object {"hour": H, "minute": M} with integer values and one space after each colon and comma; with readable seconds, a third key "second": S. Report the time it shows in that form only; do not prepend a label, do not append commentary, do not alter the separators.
{"hour": 1, "minute": 32}
